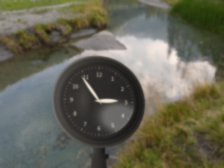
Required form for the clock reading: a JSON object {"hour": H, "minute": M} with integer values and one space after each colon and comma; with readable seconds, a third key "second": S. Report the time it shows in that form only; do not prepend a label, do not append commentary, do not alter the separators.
{"hour": 2, "minute": 54}
